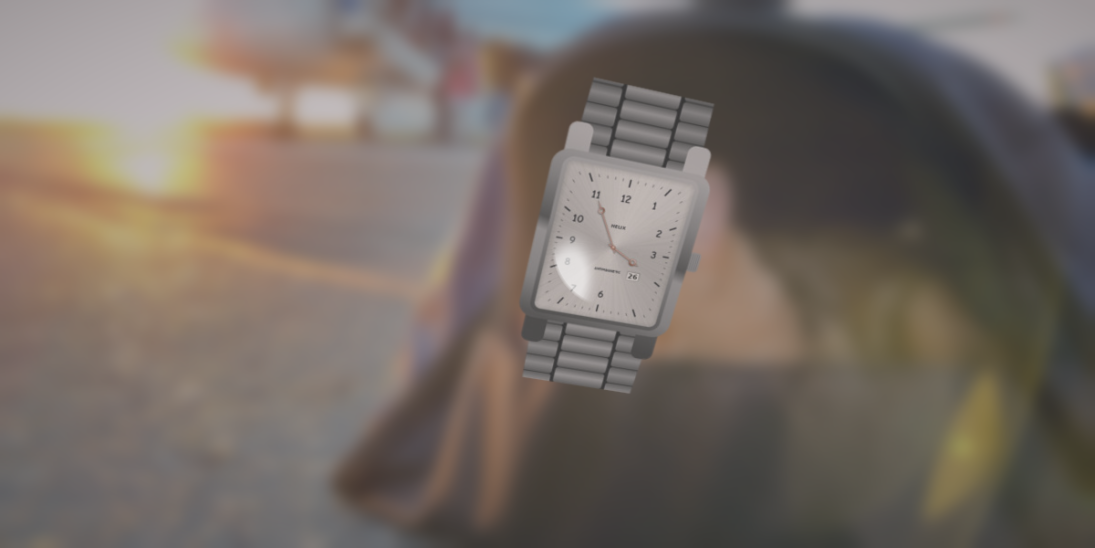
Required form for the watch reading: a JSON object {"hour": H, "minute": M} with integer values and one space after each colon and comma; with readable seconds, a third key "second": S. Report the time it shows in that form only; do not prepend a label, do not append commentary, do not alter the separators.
{"hour": 3, "minute": 55}
